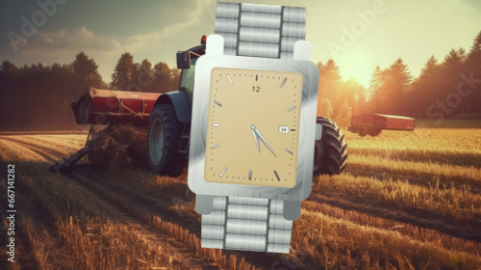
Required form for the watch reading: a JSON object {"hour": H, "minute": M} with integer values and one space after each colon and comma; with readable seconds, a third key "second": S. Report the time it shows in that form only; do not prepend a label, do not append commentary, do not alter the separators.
{"hour": 5, "minute": 23}
